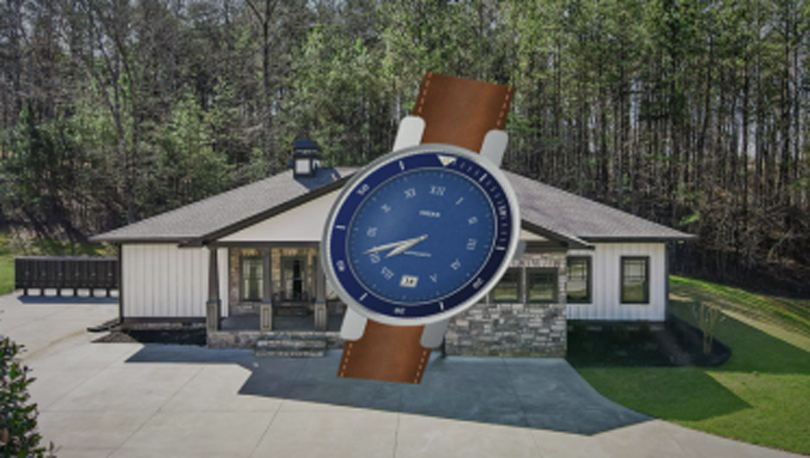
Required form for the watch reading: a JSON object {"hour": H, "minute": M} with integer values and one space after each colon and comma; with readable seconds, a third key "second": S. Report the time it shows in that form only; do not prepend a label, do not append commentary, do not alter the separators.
{"hour": 7, "minute": 41}
